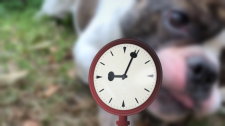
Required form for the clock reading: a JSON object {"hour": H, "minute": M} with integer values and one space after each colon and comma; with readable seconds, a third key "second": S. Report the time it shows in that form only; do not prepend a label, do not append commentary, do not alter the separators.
{"hour": 9, "minute": 4}
